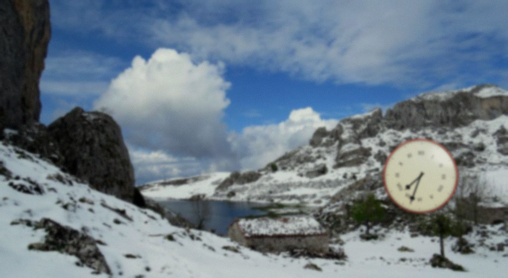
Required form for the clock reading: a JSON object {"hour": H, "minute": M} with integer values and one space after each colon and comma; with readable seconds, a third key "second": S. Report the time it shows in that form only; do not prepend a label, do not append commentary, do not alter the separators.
{"hour": 7, "minute": 33}
